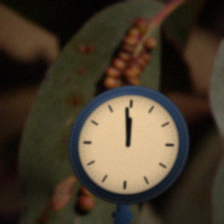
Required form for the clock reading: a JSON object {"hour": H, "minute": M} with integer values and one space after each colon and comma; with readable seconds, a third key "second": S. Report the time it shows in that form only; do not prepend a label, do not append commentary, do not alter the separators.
{"hour": 11, "minute": 59}
